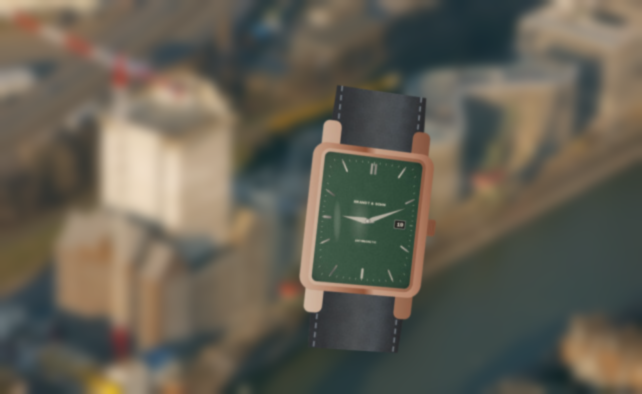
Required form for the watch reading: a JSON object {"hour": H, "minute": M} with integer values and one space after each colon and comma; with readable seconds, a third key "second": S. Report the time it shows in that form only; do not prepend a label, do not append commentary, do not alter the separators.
{"hour": 9, "minute": 11}
